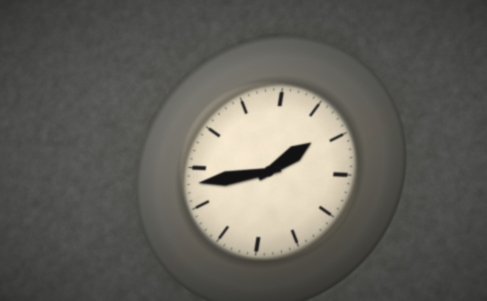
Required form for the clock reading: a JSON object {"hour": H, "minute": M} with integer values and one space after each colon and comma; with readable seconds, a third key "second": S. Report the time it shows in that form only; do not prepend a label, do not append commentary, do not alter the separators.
{"hour": 1, "minute": 43}
